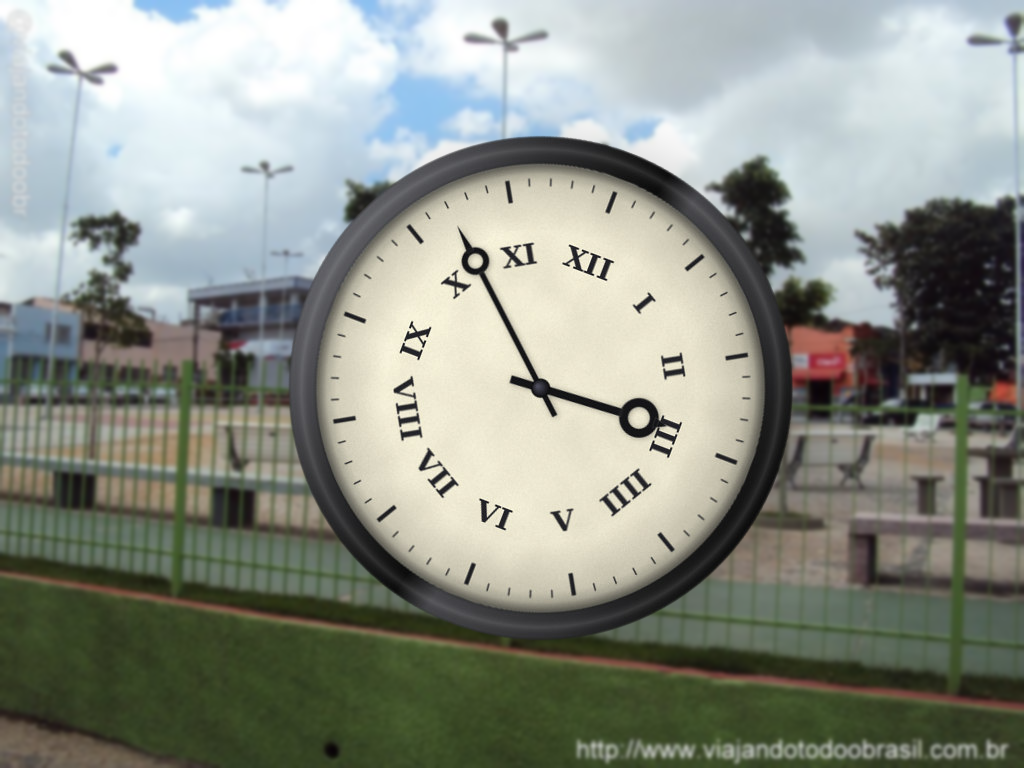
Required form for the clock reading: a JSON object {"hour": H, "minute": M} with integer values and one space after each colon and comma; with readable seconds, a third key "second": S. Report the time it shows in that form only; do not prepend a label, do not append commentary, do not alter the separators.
{"hour": 2, "minute": 52}
